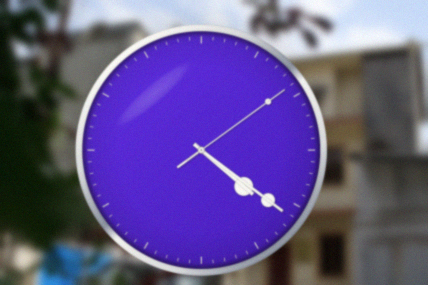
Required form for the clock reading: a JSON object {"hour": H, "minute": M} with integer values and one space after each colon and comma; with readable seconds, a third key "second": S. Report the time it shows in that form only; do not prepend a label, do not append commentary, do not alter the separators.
{"hour": 4, "minute": 21, "second": 9}
